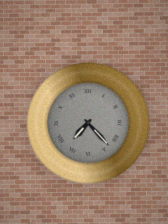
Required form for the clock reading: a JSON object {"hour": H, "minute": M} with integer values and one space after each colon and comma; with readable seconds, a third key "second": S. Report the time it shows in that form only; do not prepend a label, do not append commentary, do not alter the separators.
{"hour": 7, "minute": 23}
